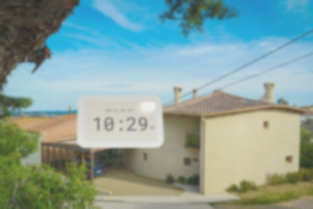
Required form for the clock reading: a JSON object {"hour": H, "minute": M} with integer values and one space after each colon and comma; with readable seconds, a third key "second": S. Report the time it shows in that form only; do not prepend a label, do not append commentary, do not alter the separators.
{"hour": 10, "minute": 29}
